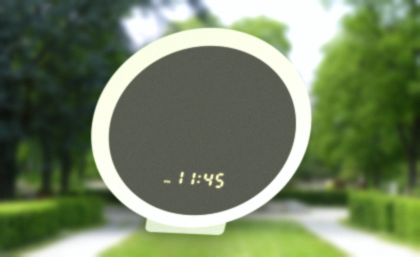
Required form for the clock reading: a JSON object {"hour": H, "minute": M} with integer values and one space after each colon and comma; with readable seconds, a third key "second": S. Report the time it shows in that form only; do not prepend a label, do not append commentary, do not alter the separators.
{"hour": 11, "minute": 45}
